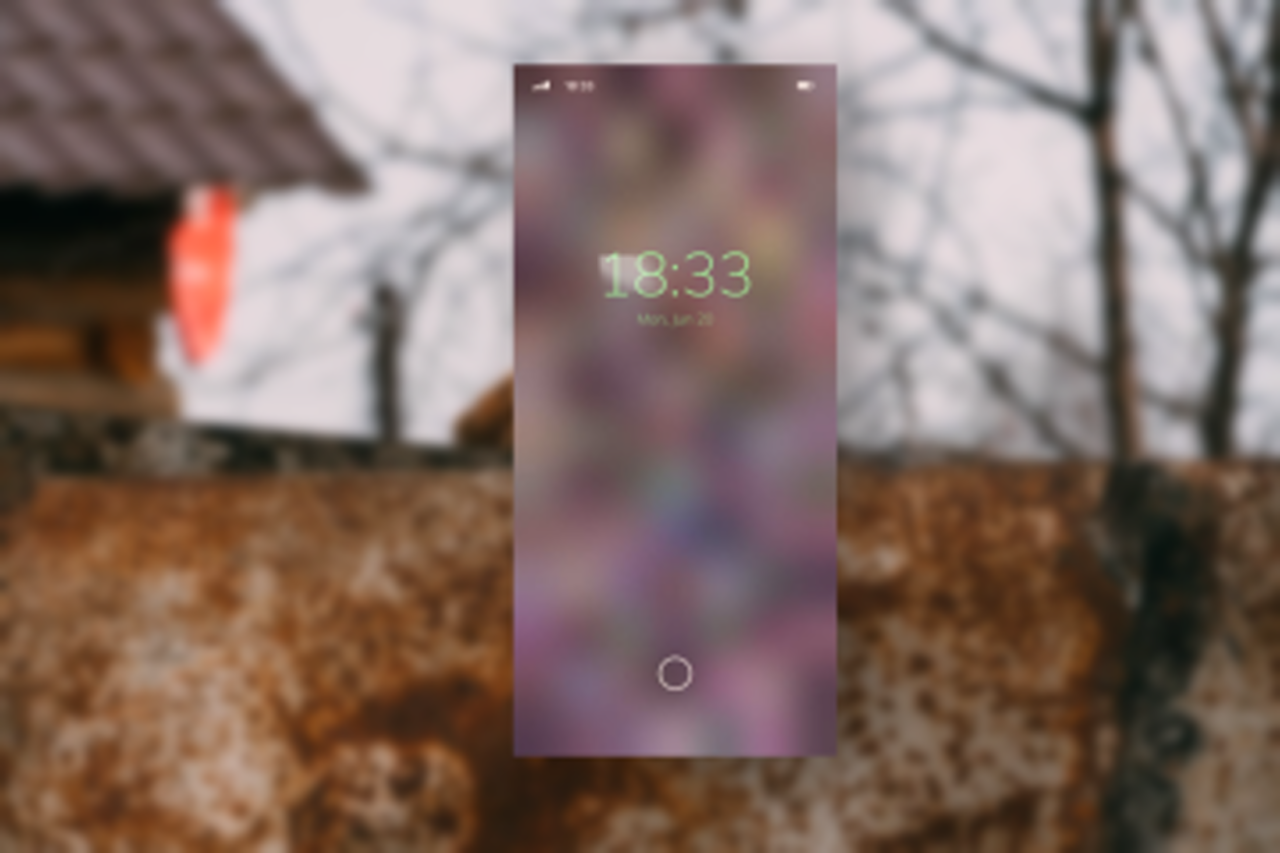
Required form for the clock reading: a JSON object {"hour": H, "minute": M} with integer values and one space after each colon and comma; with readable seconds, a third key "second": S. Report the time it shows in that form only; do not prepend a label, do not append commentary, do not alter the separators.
{"hour": 18, "minute": 33}
